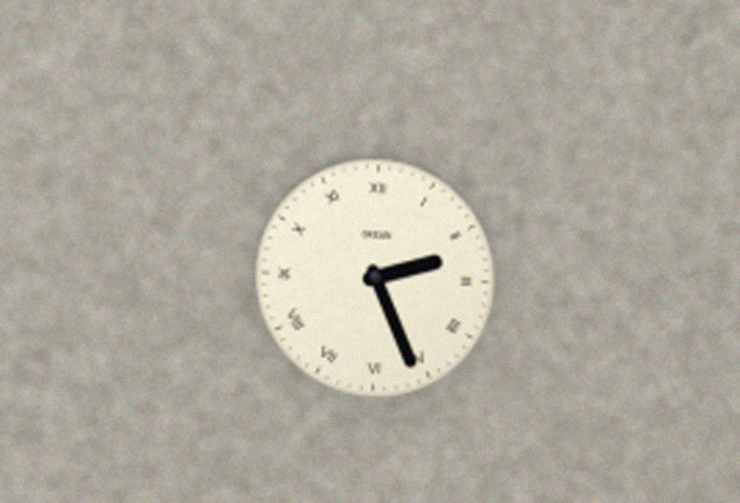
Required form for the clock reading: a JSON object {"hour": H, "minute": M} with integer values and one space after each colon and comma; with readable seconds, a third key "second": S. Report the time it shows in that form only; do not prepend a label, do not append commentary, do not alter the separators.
{"hour": 2, "minute": 26}
